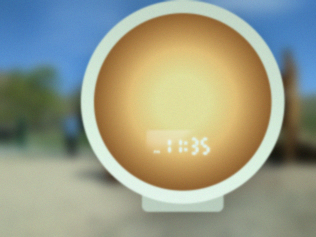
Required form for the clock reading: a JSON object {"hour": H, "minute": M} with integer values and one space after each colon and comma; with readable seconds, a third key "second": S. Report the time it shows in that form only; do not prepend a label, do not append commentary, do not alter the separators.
{"hour": 11, "minute": 35}
